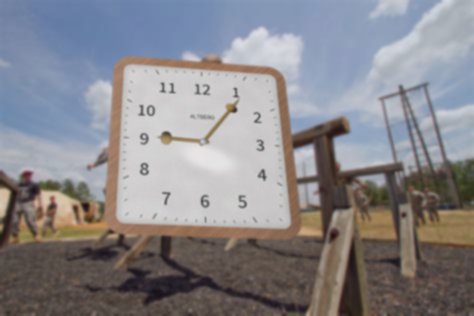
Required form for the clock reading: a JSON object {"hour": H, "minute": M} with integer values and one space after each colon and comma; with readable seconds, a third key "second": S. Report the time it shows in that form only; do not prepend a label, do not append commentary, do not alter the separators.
{"hour": 9, "minute": 6}
